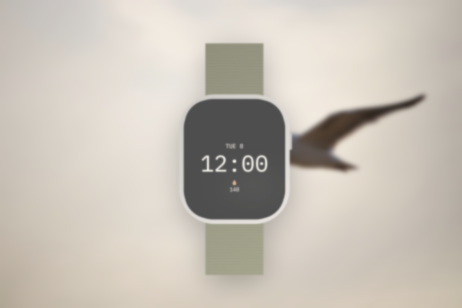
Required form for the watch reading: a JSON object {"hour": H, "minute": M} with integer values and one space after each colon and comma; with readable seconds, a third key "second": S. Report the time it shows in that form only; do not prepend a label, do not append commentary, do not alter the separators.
{"hour": 12, "minute": 0}
